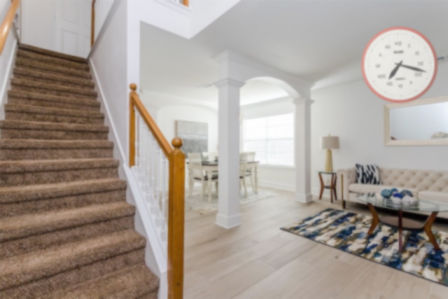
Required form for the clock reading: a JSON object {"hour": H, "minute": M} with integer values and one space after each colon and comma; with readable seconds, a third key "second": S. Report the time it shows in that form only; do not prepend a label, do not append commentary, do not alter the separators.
{"hour": 7, "minute": 18}
